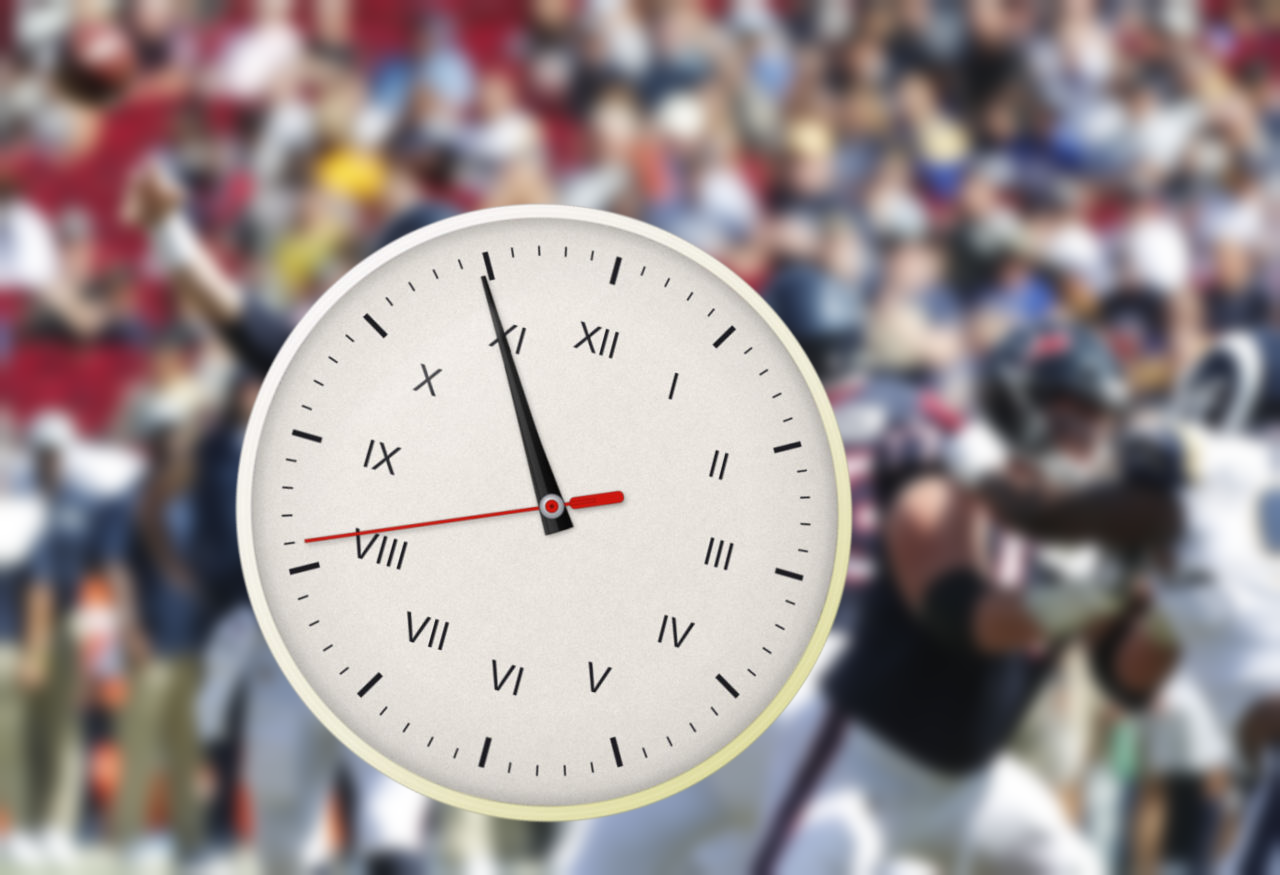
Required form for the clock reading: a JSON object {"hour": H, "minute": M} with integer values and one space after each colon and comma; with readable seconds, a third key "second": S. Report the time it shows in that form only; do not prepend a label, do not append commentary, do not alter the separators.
{"hour": 10, "minute": 54, "second": 41}
